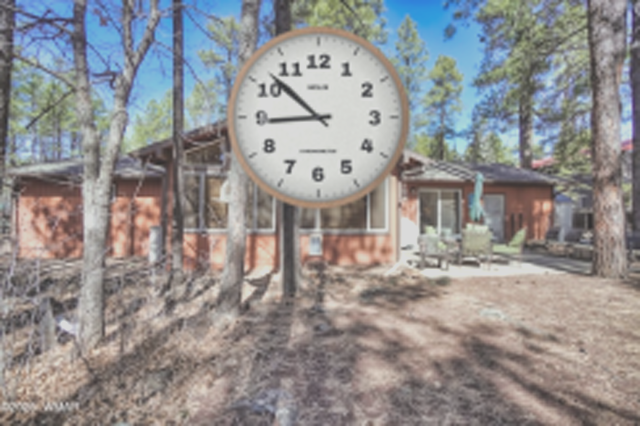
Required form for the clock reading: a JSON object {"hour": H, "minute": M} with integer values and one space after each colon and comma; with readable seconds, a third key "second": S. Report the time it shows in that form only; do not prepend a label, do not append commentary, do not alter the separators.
{"hour": 8, "minute": 52}
